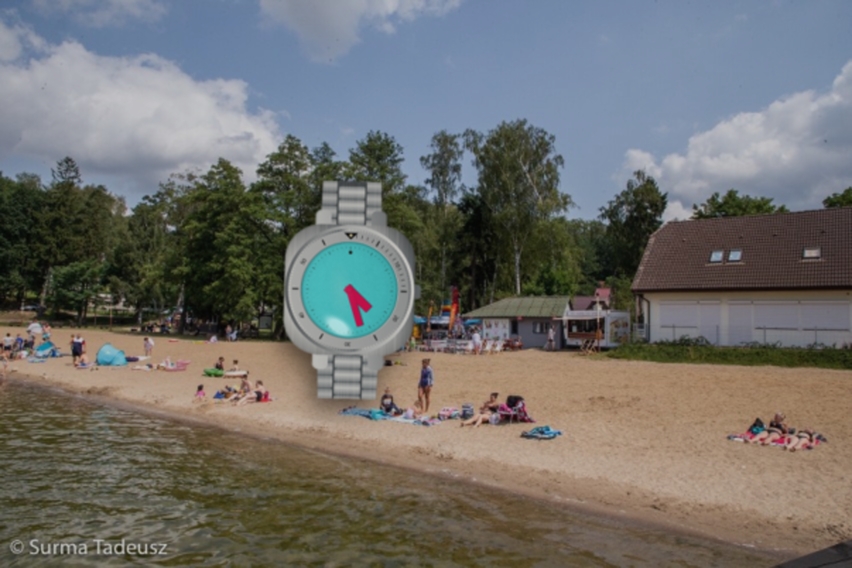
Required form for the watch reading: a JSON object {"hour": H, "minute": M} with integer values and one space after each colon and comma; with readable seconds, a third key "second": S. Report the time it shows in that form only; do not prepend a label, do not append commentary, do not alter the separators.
{"hour": 4, "minute": 27}
